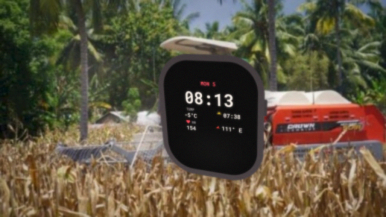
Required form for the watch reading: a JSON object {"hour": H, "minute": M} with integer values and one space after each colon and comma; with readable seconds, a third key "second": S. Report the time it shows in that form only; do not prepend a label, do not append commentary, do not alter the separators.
{"hour": 8, "minute": 13}
